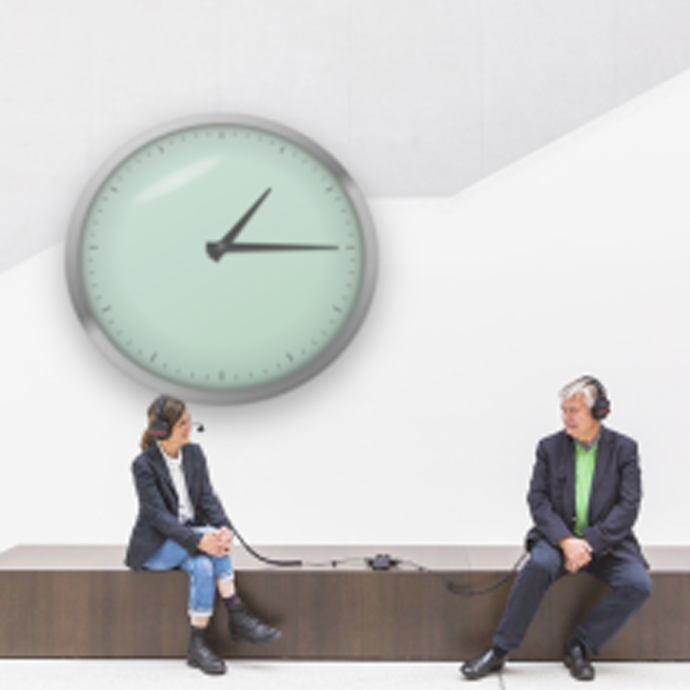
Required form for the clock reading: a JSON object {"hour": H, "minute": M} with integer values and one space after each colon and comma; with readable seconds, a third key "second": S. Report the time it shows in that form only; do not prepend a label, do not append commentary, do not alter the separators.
{"hour": 1, "minute": 15}
